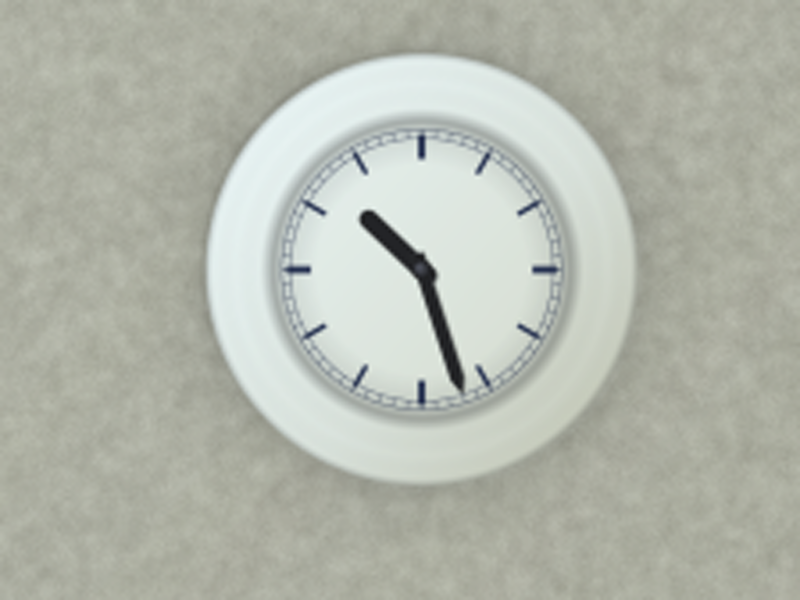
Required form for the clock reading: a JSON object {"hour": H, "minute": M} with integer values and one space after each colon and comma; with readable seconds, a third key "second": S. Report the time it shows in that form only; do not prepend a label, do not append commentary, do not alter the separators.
{"hour": 10, "minute": 27}
